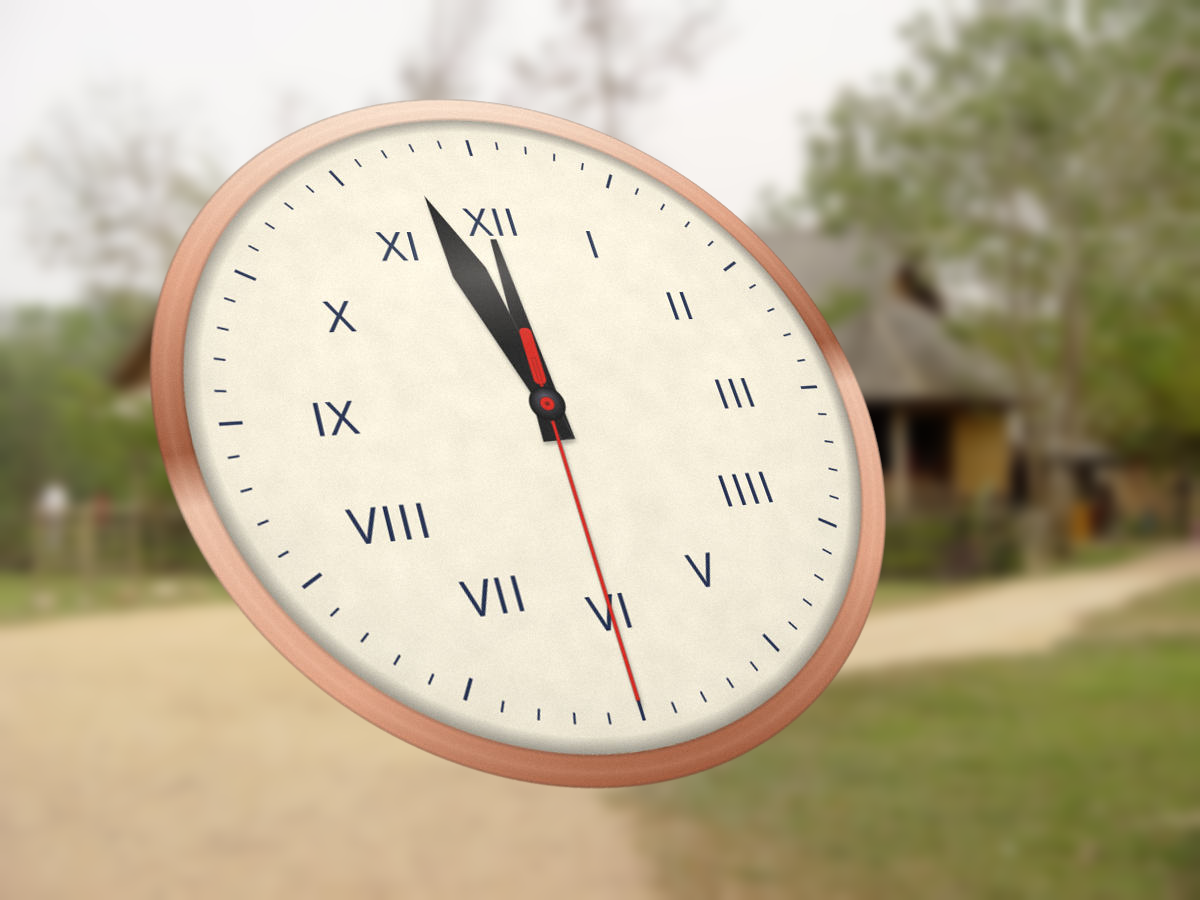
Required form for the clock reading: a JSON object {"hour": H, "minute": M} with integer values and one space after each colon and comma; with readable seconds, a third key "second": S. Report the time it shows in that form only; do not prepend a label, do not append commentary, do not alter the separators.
{"hour": 11, "minute": 57, "second": 30}
